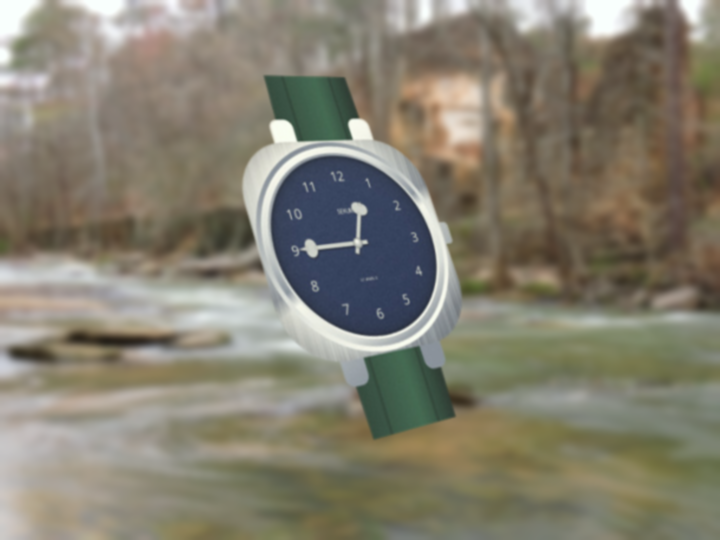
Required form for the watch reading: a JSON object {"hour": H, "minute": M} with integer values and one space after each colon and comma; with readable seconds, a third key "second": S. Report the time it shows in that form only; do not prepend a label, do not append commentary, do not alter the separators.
{"hour": 12, "minute": 45}
